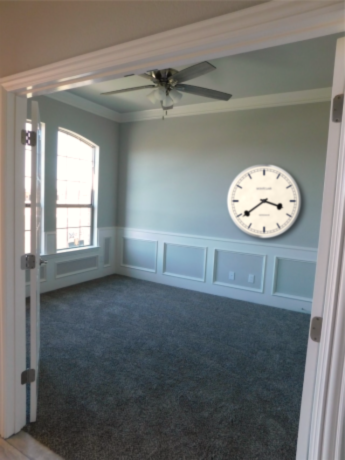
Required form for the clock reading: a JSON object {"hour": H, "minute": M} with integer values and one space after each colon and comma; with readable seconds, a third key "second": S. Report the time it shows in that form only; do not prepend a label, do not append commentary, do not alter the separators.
{"hour": 3, "minute": 39}
